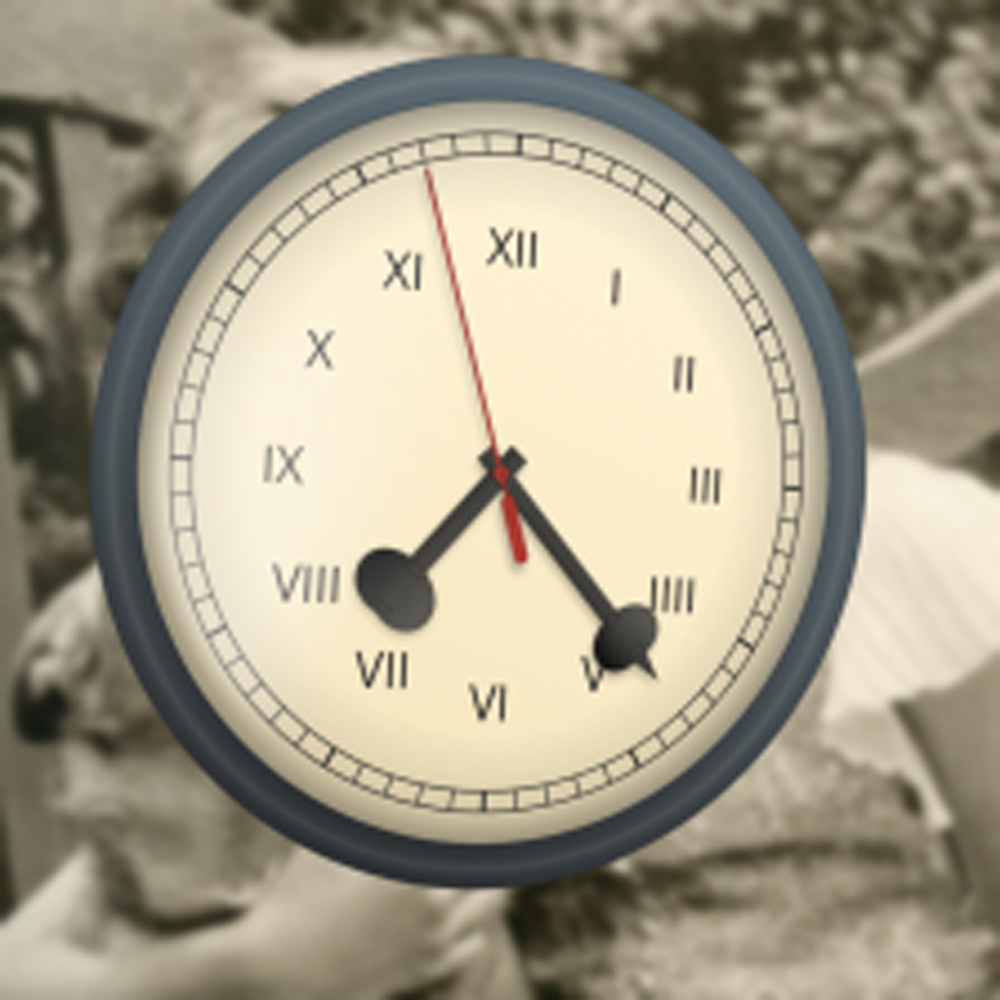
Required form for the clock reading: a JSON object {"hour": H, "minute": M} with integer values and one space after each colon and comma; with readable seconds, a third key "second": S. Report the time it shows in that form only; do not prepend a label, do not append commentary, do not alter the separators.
{"hour": 7, "minute": 22, "second": 57}
